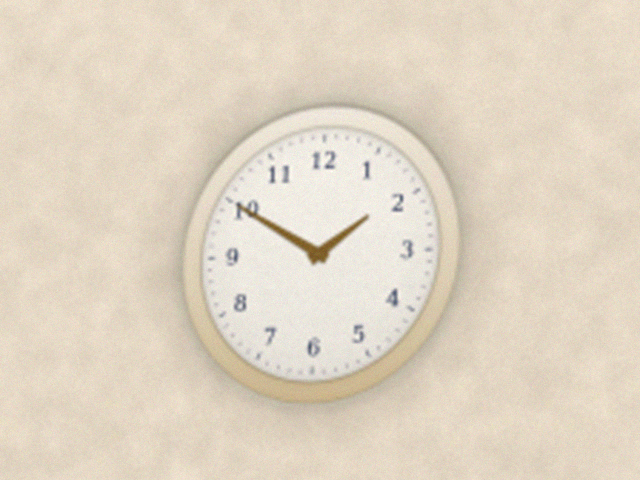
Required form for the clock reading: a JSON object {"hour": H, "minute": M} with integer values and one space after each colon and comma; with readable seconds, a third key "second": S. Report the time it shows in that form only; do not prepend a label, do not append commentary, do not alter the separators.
{"hour": 1, "minute": 50}
